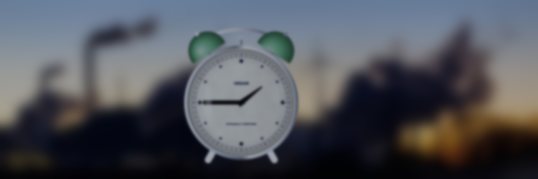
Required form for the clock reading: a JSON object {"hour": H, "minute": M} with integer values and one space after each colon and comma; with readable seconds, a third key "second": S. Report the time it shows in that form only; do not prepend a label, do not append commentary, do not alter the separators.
{"hour": 1, "minute": 45}
